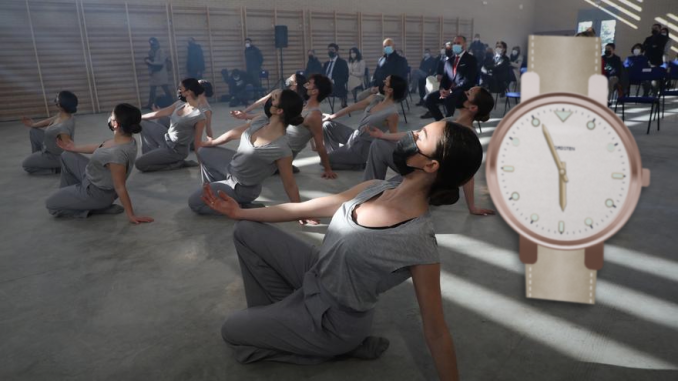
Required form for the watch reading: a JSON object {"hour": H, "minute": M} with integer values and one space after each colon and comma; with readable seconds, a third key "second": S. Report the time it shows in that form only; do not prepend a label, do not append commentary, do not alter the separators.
{"hour": 5, "minute": 56}
